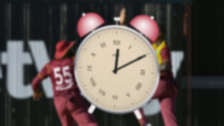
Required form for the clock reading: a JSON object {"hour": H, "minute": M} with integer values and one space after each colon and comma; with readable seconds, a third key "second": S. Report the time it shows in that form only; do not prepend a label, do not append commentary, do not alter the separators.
{"hour": 12, "minute": 10}
